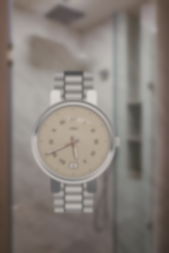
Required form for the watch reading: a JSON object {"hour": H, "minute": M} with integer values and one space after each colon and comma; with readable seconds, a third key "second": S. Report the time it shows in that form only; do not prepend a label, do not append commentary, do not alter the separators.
{"hour": 5, "minute": 41}
